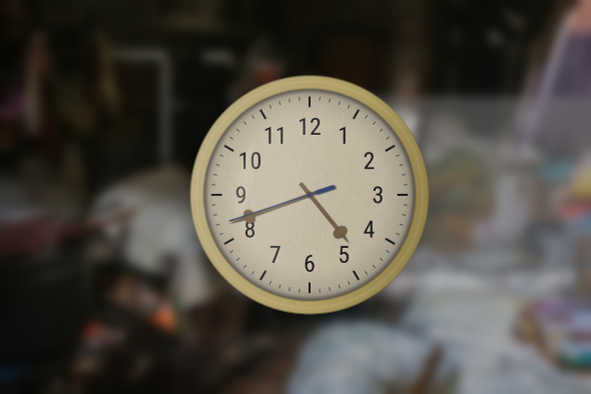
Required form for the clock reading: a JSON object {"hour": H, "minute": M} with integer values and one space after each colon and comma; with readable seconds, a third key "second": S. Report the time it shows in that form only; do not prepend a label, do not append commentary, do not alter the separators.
{"hour": 4, "minute": 41, "second": 42}
